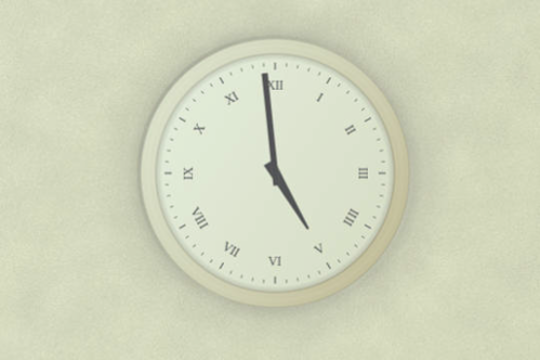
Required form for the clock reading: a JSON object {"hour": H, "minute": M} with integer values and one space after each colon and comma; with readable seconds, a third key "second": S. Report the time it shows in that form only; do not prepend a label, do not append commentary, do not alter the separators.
{"hour": 4, "minute": 59}
